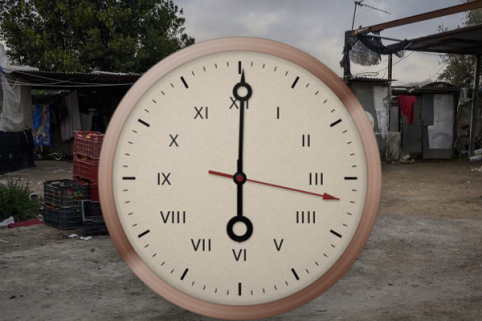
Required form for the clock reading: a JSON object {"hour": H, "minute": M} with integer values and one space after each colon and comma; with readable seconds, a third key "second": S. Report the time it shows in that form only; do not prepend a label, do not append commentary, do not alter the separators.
{"hour": 6, "minute": 0, "second": 17}
